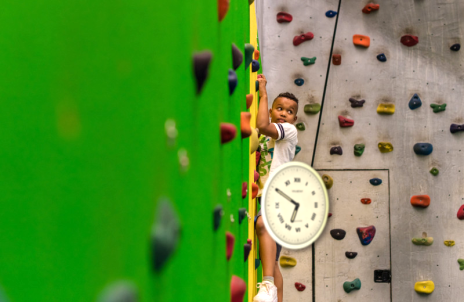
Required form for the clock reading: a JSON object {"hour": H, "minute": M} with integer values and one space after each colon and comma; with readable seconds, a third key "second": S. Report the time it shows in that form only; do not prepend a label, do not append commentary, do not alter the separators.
{"hour": 6, "minute": 50}
